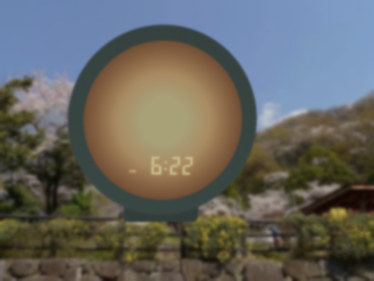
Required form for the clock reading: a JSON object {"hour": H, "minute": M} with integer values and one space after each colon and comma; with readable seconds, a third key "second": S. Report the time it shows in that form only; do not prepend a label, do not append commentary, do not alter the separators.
{"hour": 6, "minute": 22}
